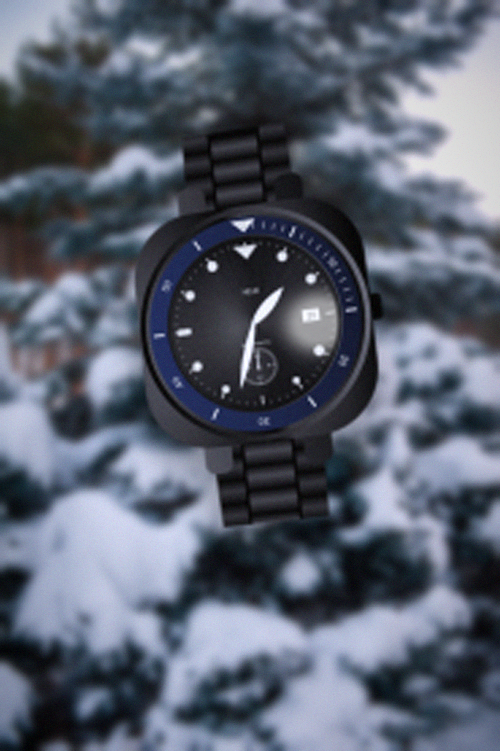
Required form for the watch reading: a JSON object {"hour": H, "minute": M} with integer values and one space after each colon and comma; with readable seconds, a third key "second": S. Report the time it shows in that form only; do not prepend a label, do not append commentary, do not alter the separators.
{"hour": 1, "minute": 33}
